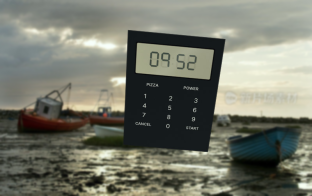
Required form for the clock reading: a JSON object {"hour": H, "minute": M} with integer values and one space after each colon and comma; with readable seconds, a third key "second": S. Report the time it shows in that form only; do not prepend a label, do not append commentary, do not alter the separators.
{"hour": 9, "minute": 52}
